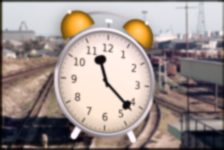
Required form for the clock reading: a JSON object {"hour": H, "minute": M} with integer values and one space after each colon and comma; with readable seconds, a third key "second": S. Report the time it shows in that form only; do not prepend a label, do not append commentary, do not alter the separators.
{"hour": 11, "minute": 22}
